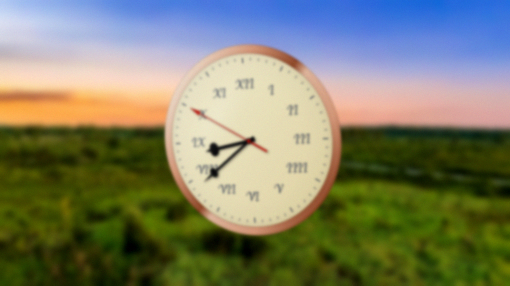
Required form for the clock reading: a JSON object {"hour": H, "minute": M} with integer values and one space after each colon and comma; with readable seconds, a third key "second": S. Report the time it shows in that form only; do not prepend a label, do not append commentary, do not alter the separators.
{"hour": 8, "minute": 38, "second": 50}
